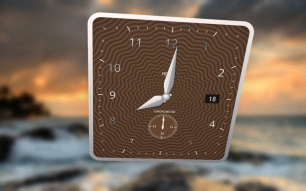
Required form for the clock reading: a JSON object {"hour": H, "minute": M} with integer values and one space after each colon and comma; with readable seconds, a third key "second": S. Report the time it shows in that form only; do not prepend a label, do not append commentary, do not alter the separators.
{"hour": 8, "minute": 1}
